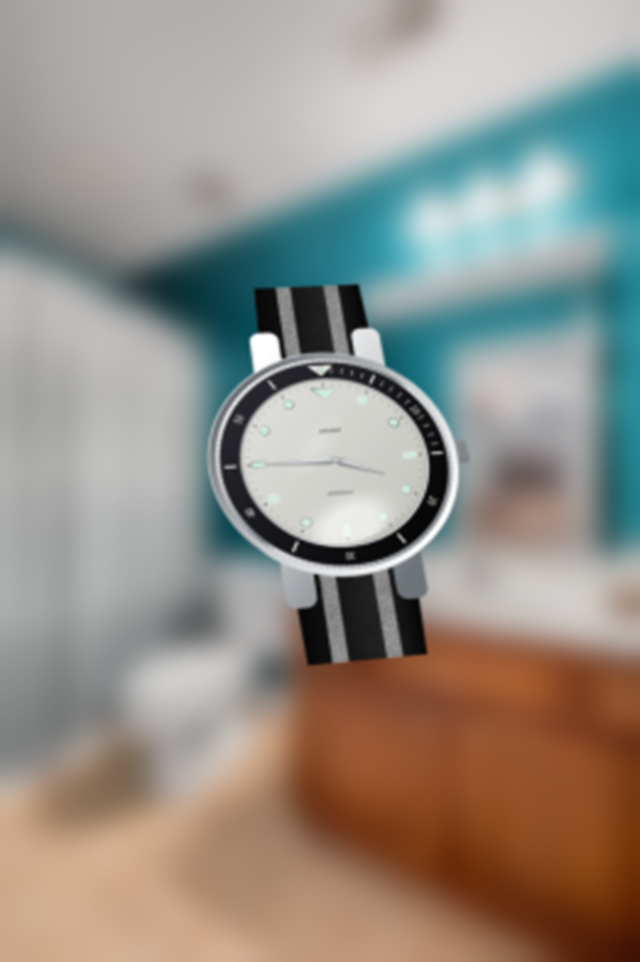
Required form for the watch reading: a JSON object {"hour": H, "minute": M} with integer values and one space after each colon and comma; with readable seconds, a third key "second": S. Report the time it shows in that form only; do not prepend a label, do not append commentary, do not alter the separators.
{"hour": 3, "minute": 45}
